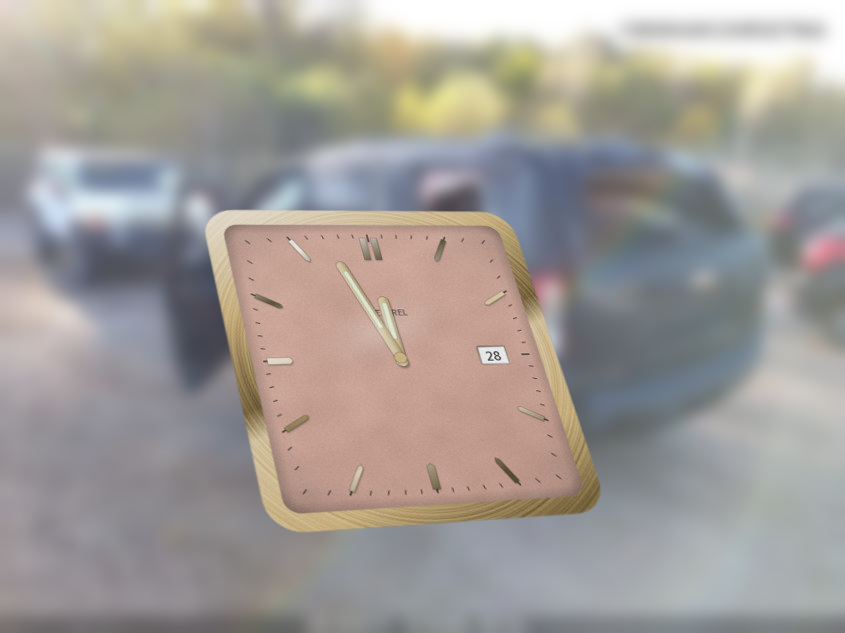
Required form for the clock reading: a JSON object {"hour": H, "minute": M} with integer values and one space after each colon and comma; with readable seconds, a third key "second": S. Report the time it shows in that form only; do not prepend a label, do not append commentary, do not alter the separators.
{"hour": 11, "minute": 57}
